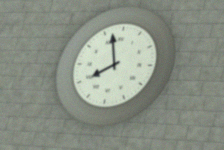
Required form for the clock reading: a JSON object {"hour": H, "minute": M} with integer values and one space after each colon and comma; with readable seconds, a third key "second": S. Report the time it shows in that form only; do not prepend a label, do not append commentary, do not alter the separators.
{"hour": 7, "minute": 57}
